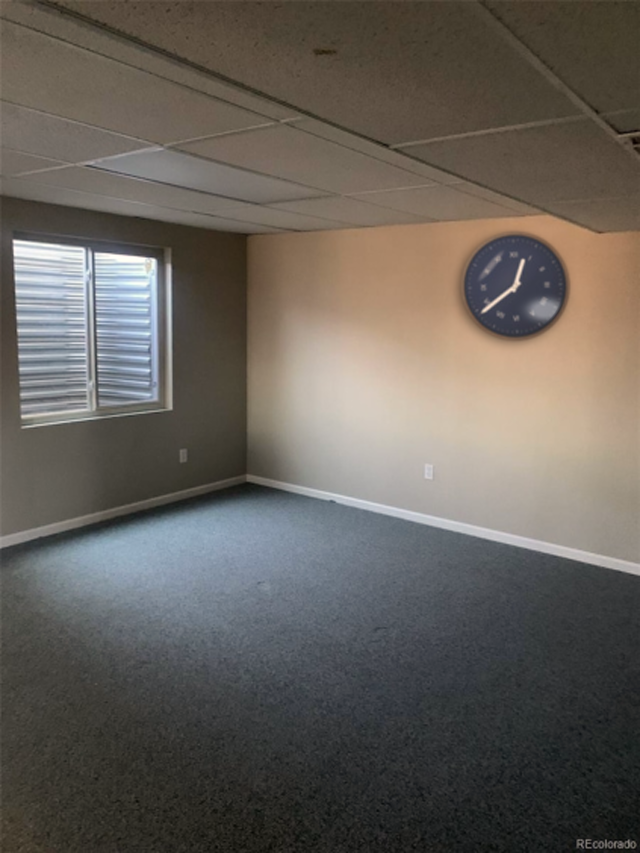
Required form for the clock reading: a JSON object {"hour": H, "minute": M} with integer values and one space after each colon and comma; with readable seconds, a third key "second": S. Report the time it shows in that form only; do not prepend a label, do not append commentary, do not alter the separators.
{"hour": 12, "minute": 39}
